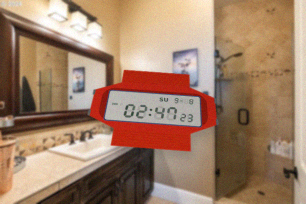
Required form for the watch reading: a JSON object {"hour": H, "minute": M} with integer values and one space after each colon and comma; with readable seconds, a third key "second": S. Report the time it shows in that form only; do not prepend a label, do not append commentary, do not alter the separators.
{"hour": 2, "minute": 47, "second": 23}
